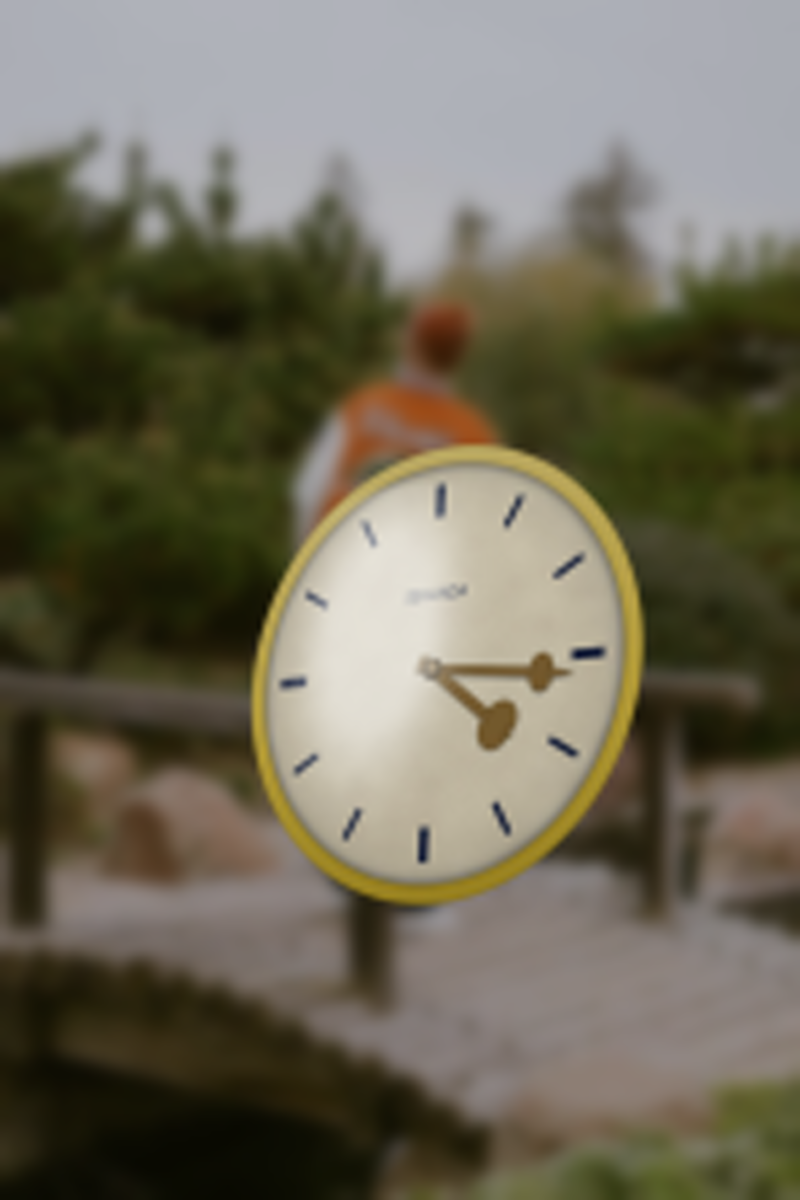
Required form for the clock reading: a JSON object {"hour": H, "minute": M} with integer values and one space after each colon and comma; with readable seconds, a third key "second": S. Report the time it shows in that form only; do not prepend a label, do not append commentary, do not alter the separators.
{"hour": 4, "minute": 16}
